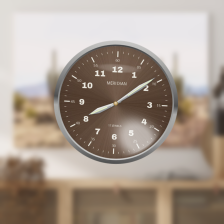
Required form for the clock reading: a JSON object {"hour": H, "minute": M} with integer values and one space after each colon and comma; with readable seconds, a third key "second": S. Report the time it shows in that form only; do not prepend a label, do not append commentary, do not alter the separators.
{"hour": 8, "minute": 9}
